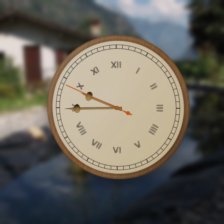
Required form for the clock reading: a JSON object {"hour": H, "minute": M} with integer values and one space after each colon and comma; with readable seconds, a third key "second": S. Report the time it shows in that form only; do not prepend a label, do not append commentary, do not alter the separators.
{"hour": 9, "minute": 44, "second": 49}
